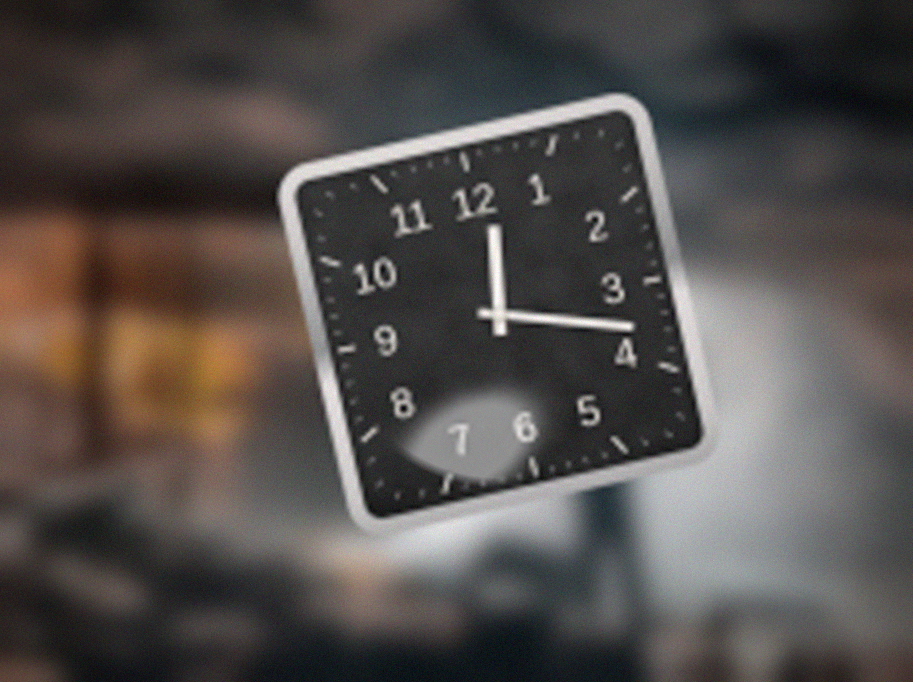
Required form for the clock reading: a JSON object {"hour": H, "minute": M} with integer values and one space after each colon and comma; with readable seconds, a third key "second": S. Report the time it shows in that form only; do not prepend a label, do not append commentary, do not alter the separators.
{"hour": 12, "minute": 18}
